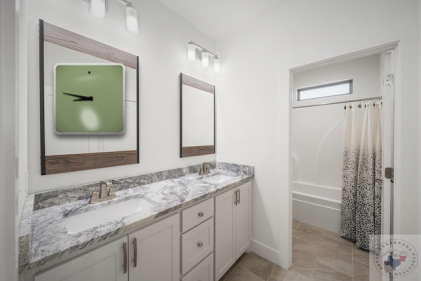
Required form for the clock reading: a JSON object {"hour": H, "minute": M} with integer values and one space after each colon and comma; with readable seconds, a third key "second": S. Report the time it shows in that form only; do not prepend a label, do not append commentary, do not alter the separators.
{"hour": 8, "minute": 47}
